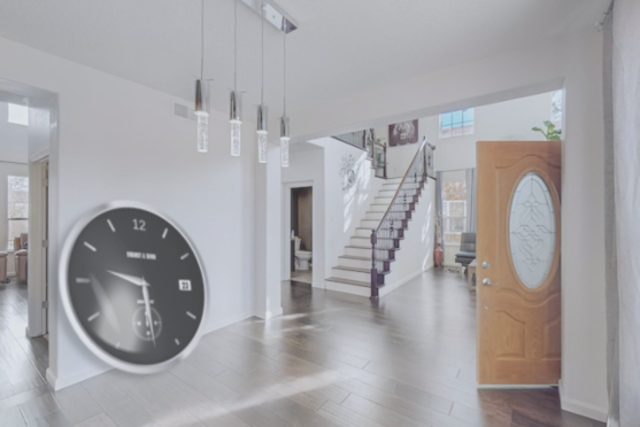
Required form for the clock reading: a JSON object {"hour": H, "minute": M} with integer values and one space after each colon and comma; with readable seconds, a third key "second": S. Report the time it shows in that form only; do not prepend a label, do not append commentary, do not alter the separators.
{"hour": 9, "minute": 29}
